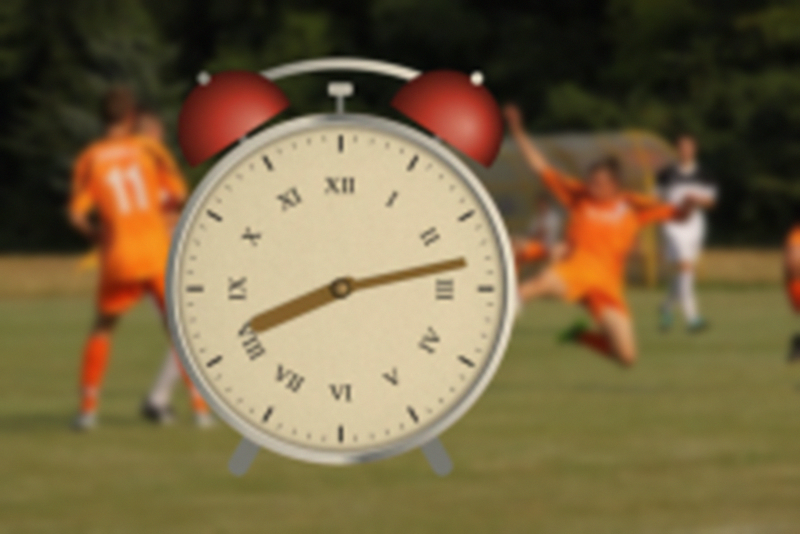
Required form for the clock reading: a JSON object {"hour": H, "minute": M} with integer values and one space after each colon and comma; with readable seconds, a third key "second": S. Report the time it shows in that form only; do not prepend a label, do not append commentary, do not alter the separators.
{"hour": 8, "minute": 13}
